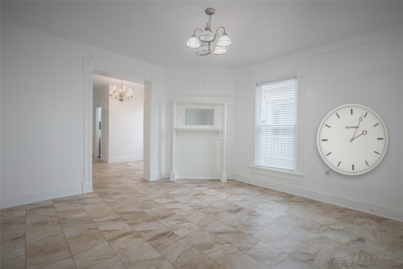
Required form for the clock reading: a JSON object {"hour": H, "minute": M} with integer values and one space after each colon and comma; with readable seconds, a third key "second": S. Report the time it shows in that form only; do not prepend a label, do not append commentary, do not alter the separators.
{"hour": 2, "minute": 4}
